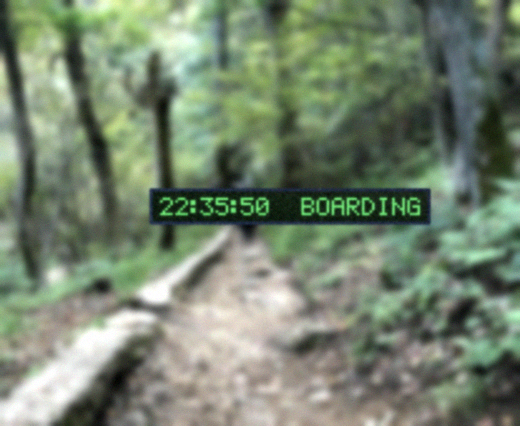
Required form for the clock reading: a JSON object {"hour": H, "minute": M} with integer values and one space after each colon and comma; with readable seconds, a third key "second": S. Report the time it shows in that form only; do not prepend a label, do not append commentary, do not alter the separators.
{"hour": 22, "minute": 35, "second": 50}
